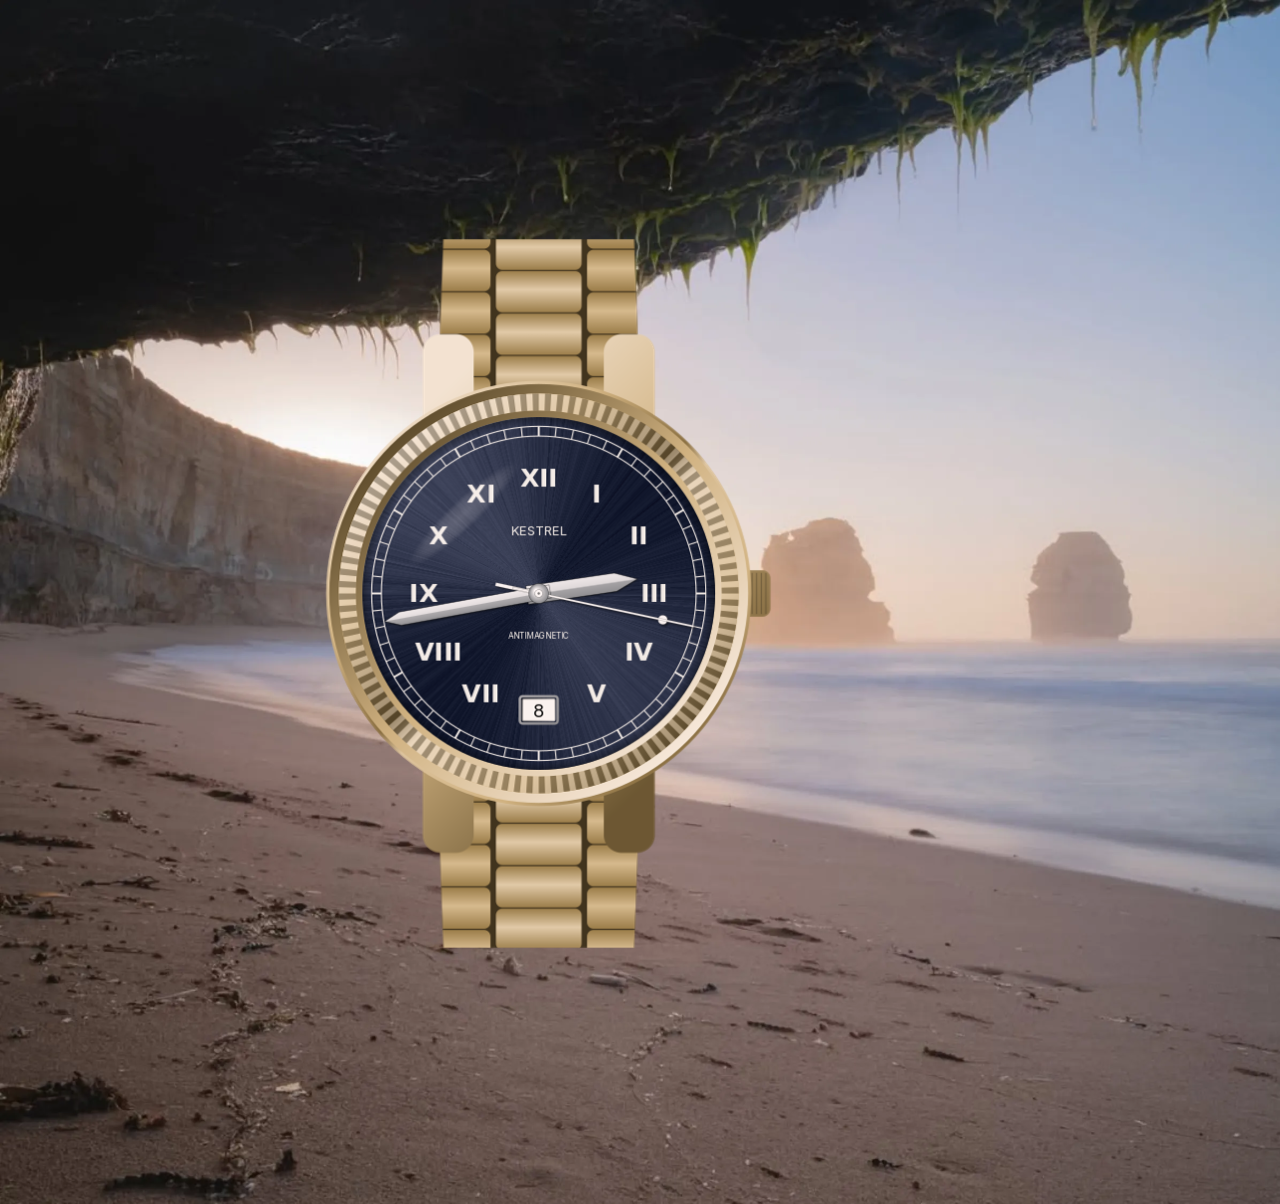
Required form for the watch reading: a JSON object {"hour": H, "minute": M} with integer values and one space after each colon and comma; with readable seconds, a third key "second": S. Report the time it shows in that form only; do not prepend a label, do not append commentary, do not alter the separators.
{"hour": 2, "minute": 43, "second": 17}
